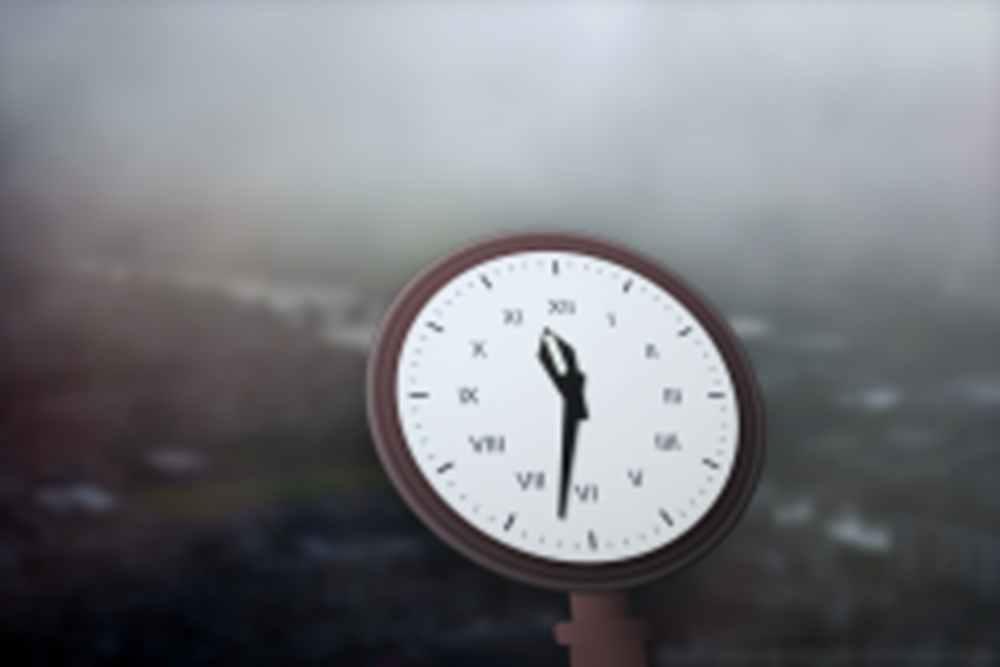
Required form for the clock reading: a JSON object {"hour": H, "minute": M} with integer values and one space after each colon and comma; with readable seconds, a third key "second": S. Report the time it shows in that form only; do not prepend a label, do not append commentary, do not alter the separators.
{"hour": 11, "minute": 32}
